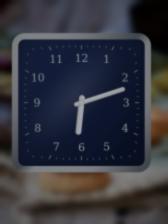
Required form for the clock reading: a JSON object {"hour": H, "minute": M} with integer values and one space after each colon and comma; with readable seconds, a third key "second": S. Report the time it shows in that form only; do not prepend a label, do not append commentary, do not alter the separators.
{"hour": 6, "minute": 12}
